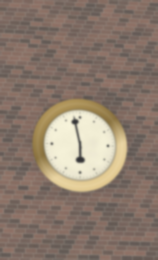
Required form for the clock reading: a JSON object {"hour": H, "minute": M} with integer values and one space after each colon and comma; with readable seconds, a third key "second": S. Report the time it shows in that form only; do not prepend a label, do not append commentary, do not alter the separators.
{"hour": 5, "minute": 58}
